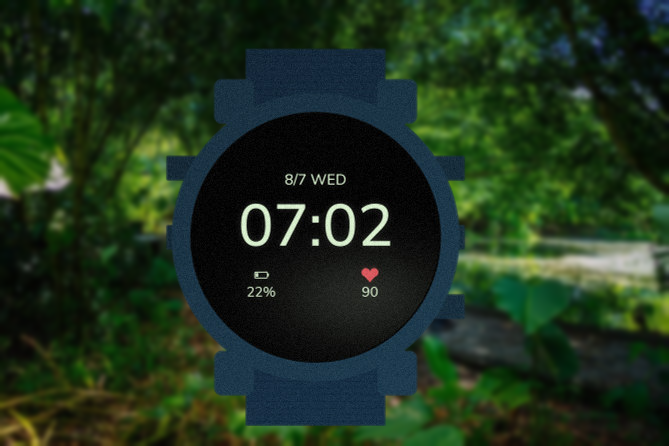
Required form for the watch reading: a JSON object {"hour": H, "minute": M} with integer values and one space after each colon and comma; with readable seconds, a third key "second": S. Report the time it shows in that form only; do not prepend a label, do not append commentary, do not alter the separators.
{"hour": 7, "minute": 2}
